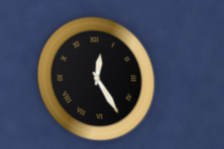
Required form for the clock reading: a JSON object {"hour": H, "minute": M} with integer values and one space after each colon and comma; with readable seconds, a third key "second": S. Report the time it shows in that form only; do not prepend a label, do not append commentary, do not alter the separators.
{"hour": 12, "minute": 25}
